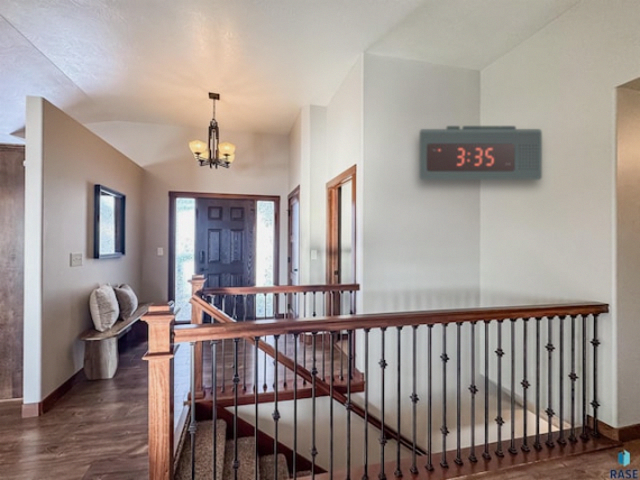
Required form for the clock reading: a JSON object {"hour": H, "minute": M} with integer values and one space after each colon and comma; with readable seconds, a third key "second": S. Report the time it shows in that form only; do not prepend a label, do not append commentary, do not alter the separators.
{"hour": 3, "minute": 35}
